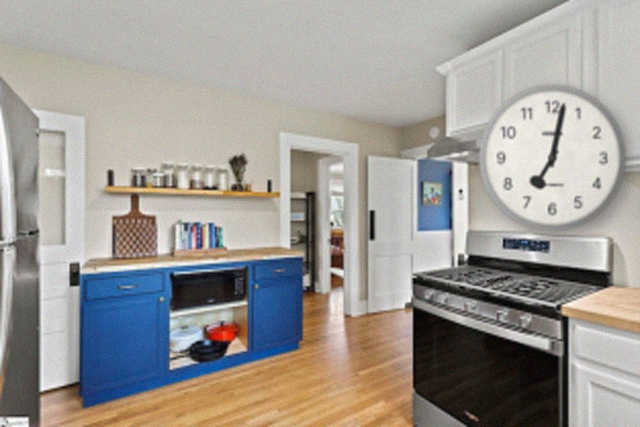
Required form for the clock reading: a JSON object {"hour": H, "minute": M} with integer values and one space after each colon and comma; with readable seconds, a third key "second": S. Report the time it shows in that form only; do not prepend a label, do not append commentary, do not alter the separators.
{"hour": 7, "minute": 2}
